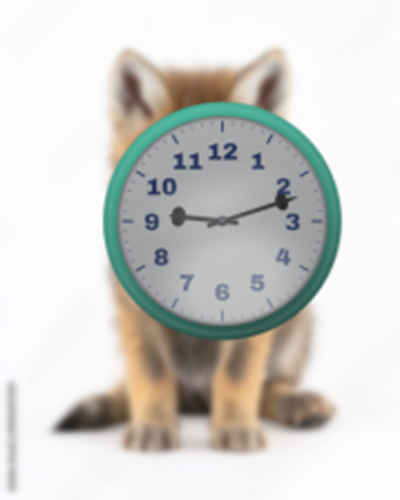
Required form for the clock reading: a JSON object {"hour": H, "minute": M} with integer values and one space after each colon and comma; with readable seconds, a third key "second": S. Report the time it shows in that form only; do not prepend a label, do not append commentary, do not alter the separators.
{"hour": 9, "minute": 12}
